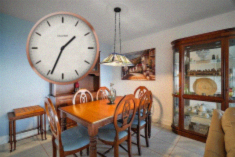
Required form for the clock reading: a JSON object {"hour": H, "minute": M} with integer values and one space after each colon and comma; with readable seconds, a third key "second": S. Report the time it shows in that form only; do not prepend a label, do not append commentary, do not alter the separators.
{"hour": 1, "minute": 34}
